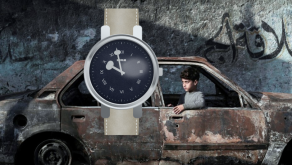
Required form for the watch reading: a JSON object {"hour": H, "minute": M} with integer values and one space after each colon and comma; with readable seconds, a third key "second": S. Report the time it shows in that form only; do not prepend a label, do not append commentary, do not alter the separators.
{"hour": 9, "minute": 58}
